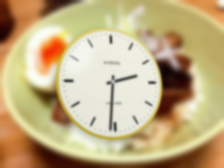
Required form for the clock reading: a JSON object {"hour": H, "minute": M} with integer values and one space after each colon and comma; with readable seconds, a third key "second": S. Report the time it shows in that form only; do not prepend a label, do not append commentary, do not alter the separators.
{"hour": 2, "minute": 31}
